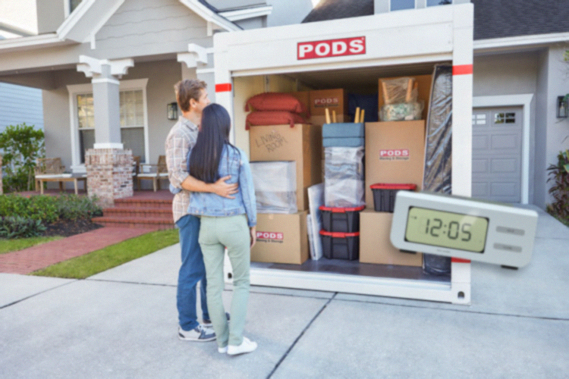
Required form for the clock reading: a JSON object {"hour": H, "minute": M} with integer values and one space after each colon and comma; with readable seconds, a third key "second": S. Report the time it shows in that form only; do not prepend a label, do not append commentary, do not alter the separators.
{"hour": 12, "minute": 5}
